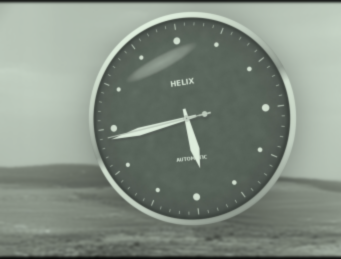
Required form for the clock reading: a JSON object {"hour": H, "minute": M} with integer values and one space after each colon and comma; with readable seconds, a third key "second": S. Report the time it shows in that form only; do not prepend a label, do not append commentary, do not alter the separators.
{"hour": 5, "minute": 43, "second": 44}
